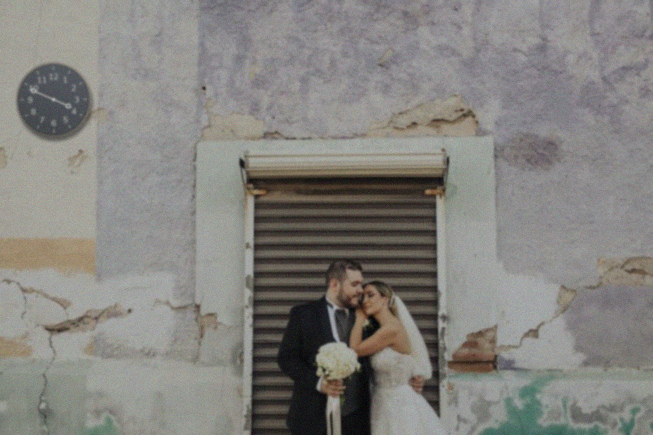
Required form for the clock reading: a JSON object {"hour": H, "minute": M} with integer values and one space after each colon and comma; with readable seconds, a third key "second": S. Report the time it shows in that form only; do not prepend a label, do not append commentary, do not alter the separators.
{"hour": 3, "minute": 49}
